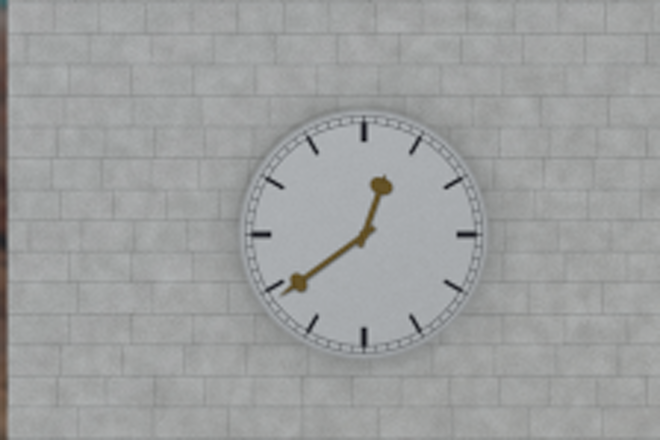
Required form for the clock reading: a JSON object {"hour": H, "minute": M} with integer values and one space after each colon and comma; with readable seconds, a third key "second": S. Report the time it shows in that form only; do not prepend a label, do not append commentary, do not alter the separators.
{"hour": 12, "minute": 39}
